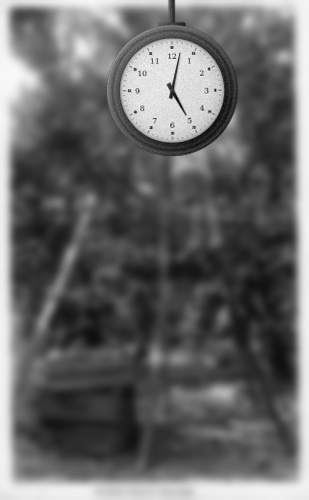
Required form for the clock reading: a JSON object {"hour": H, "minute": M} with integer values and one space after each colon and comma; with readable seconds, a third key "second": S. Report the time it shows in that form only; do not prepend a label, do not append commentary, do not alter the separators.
{"hour": 5, "minute": 2}
